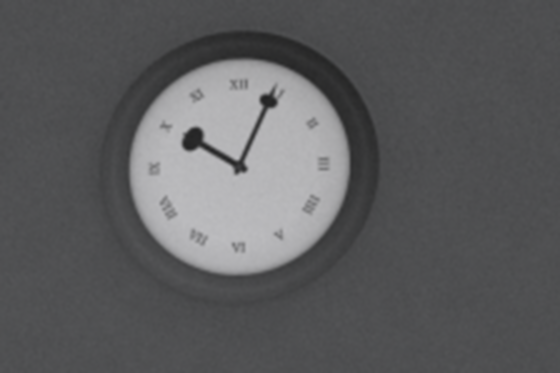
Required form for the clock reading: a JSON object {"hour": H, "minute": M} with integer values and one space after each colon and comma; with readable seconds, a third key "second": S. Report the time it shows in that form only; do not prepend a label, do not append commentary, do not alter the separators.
{"hour": 10, "minute": 4}
